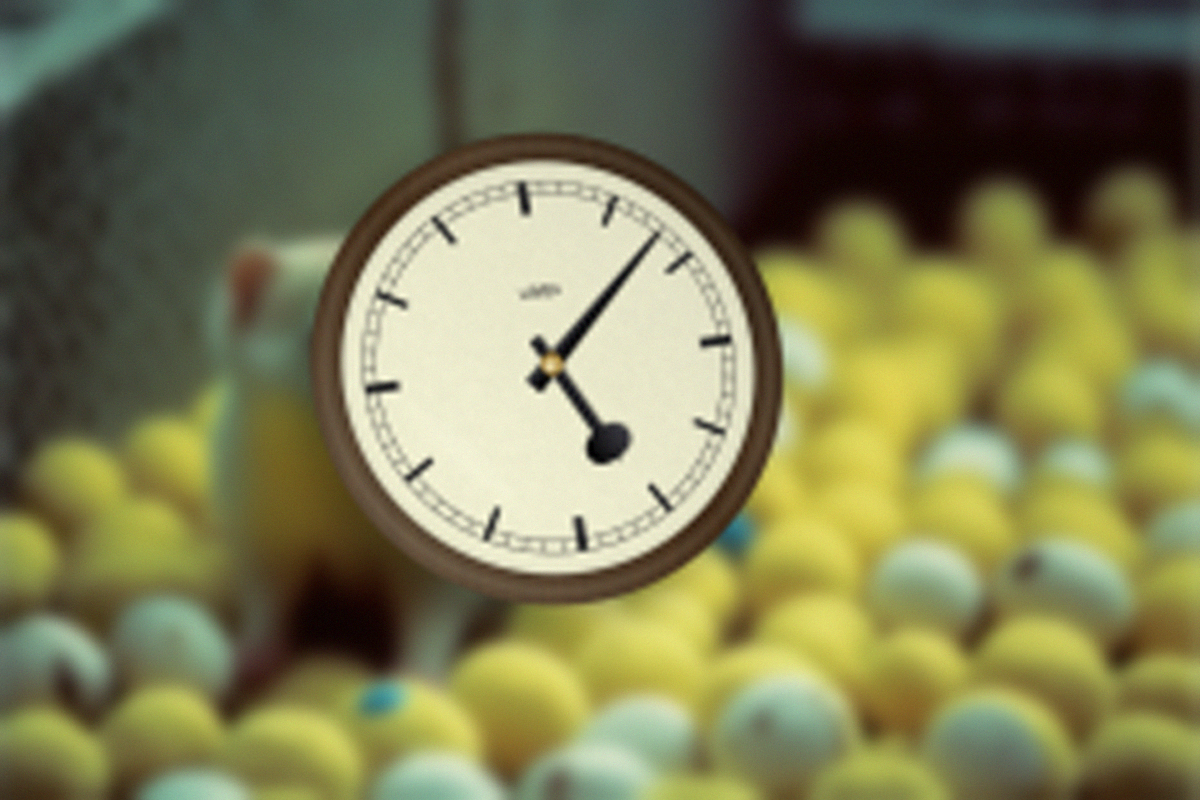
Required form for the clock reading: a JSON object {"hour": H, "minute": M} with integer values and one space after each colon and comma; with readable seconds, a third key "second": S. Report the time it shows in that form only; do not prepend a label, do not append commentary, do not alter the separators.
{"hour": 5, "minute": 8}
